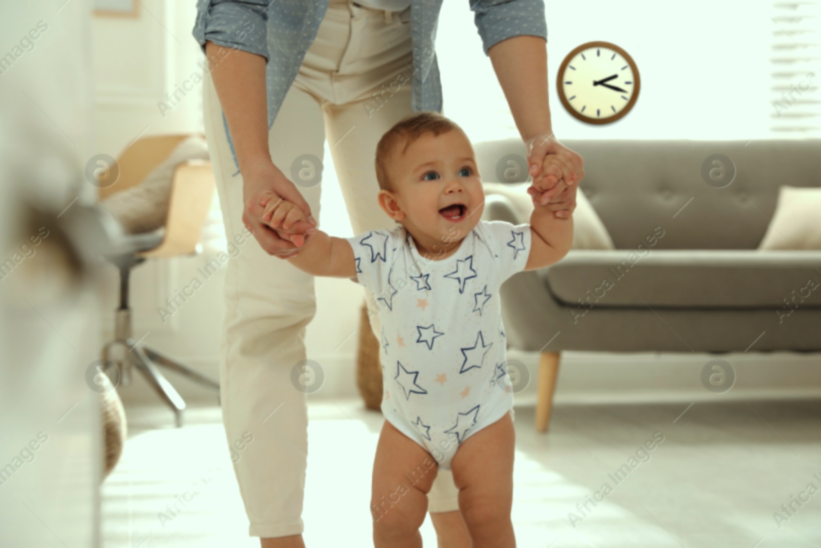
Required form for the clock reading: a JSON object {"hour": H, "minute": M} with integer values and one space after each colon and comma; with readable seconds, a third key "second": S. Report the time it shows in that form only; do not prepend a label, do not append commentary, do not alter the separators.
{"hour": 2, "minute": 18}
